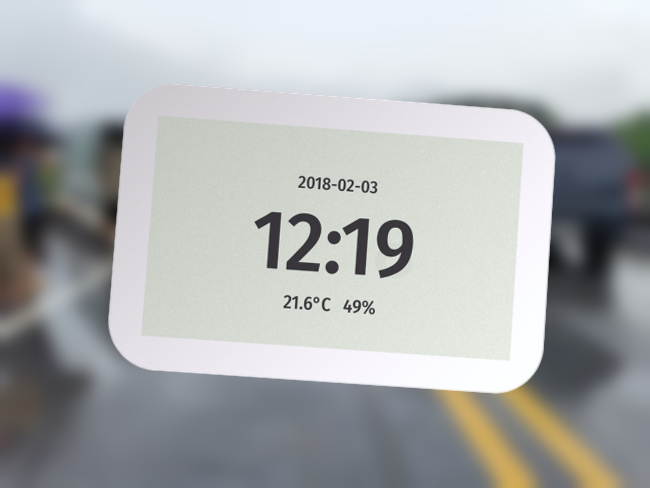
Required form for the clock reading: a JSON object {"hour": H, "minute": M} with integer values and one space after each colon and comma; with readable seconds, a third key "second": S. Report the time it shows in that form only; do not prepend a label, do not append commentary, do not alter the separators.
{"hour": 12, "minute": 19}
